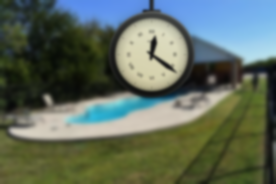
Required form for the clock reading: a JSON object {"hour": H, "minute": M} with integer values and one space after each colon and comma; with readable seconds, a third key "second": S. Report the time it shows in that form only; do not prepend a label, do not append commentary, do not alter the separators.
{"hour": 12, "minute": 21}
